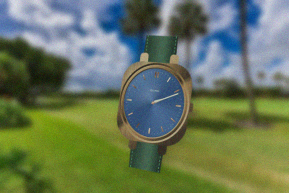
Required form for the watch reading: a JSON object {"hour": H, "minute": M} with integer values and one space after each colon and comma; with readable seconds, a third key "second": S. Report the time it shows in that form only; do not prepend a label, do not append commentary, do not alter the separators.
{"hour": 2, "minute": 11}
